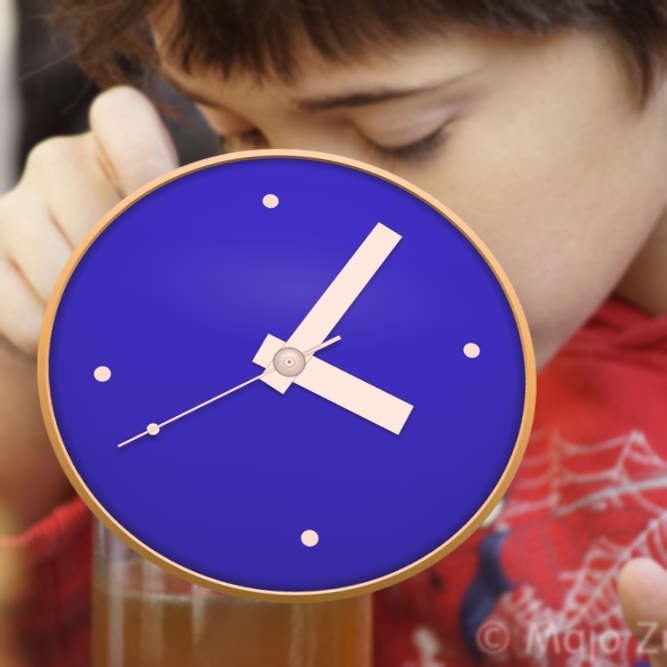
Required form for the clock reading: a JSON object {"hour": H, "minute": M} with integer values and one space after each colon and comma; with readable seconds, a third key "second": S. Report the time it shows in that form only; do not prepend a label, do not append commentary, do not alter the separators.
{"hour": 4, "minute": 6, "second": 41}
